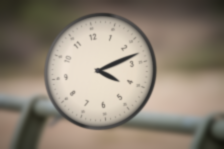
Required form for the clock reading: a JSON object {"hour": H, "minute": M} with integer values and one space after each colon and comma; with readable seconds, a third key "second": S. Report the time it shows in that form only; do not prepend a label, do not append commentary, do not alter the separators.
{"hour": 4, "minute": 13}
